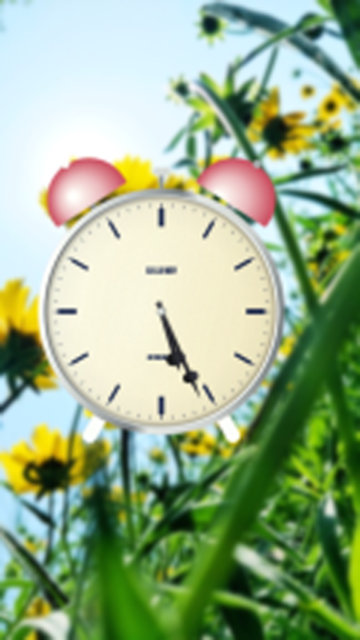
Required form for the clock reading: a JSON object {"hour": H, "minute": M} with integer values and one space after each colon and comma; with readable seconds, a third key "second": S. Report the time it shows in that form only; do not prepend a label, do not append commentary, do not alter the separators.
{"hour": 5, "minute": 26}
